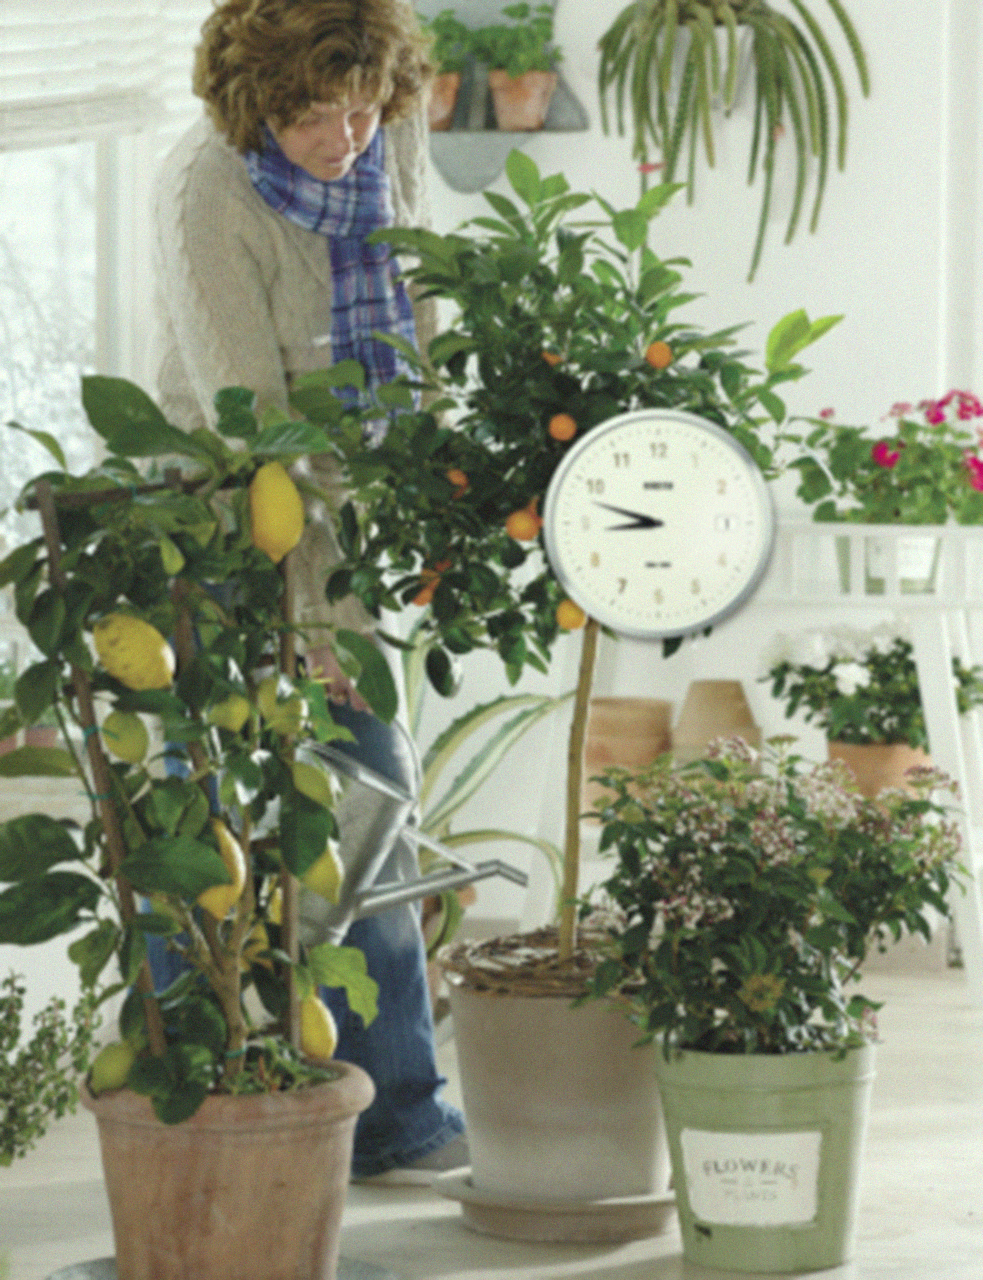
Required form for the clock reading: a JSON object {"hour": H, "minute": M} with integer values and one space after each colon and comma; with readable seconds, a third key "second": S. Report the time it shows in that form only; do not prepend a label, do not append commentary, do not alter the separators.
{"hour": 8, "minute": 48}
